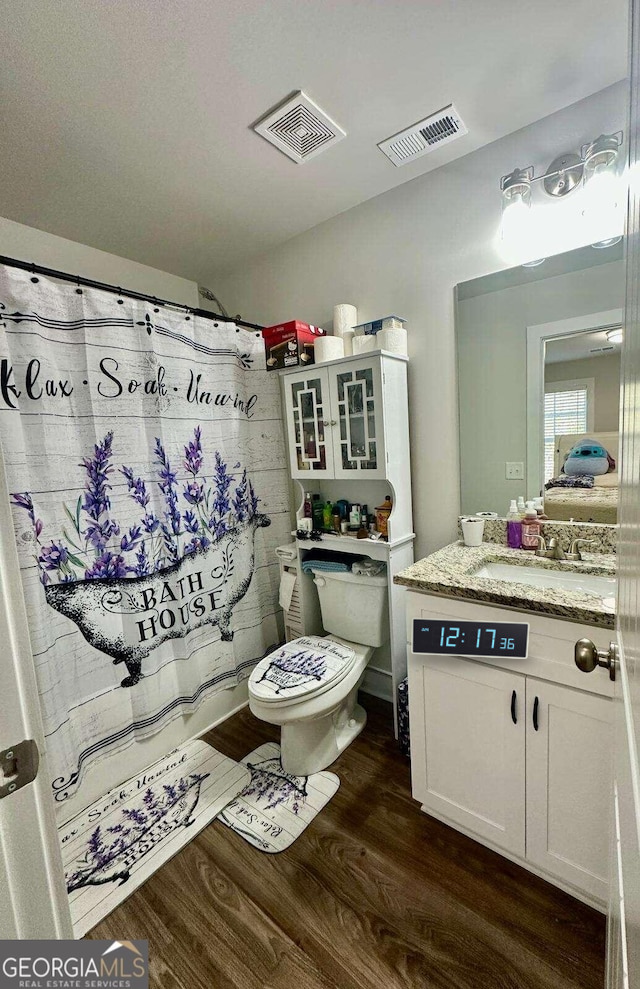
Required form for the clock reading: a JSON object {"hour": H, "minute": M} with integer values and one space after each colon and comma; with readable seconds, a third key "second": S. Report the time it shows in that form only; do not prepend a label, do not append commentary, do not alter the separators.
{"hour": 12, "minute": 17, "second": 36}
